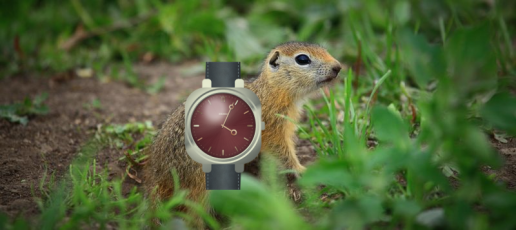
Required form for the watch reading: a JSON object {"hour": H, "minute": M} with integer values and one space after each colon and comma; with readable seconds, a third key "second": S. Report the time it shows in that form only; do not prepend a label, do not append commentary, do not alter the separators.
{"hour": 4, "minute": 4}
